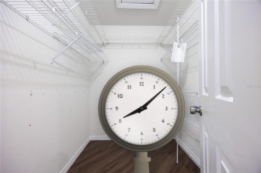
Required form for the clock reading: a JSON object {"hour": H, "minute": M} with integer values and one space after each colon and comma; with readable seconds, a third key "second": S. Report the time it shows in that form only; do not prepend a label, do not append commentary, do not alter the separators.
{"hour": 8, "minute": 8}
